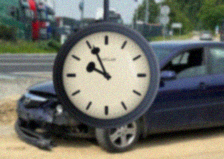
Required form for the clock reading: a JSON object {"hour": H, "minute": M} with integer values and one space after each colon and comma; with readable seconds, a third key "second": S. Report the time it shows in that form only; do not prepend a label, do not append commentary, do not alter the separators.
{"hour": 9, "minute": 56}
